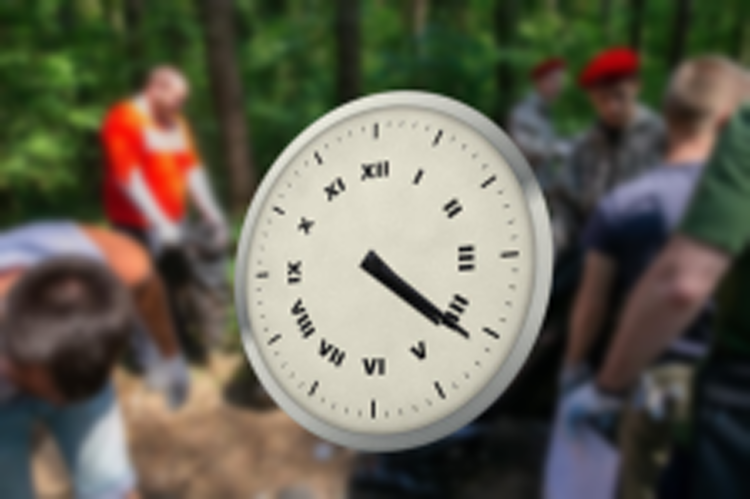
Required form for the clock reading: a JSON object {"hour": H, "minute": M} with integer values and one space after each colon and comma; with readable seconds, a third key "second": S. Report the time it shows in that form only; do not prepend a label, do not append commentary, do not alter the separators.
{"hour": 4, "minute": 21}
